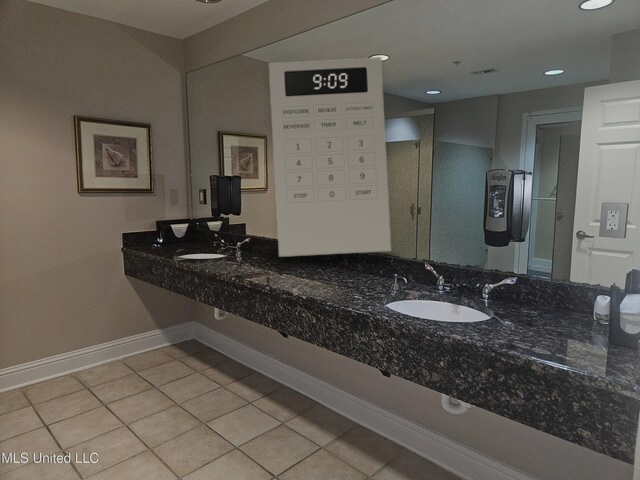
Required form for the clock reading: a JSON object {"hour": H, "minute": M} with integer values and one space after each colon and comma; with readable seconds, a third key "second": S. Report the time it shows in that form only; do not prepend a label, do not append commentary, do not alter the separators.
{"hour": 9, "minute": 9}
